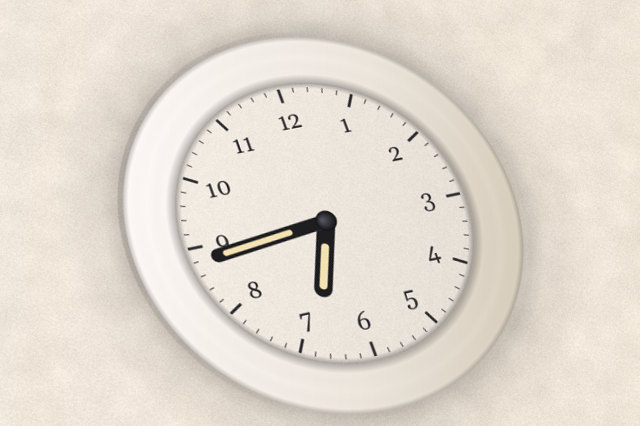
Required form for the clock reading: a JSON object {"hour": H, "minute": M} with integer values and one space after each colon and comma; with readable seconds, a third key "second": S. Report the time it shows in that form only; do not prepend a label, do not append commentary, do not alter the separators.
{"hour": 6, "minute": 44}
